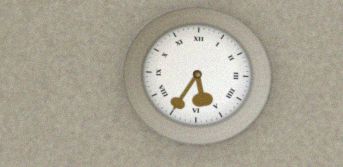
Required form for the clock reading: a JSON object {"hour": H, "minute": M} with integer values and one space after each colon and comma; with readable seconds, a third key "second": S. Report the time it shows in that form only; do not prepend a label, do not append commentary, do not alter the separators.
{"hour": 5, "minute": 35}
